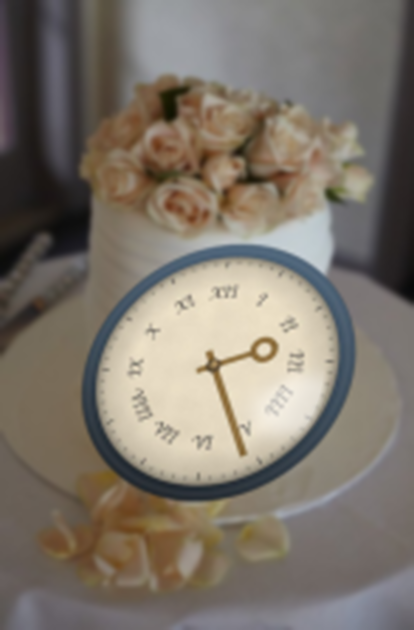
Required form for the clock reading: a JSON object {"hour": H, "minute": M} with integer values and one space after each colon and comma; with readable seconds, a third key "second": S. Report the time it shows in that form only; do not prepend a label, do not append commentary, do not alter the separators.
{"hour": 2, "minute": 26}
